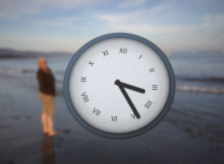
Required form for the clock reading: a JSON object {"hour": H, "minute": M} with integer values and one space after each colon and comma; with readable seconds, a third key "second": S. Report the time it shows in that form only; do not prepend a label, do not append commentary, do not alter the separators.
{"hour": 3, "minute": 24}
